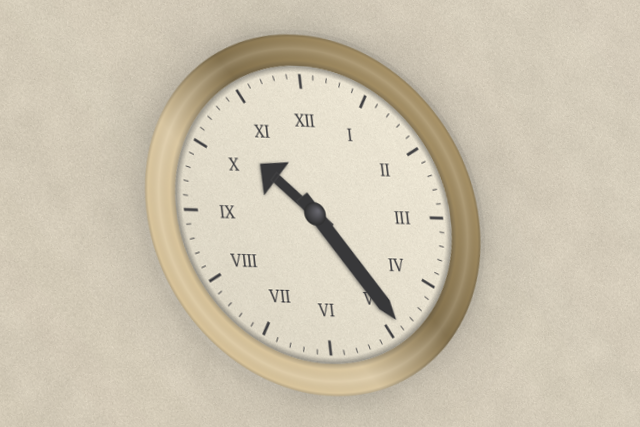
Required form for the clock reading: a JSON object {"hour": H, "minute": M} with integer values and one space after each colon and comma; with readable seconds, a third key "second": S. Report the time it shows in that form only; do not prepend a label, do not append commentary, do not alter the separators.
{"hour": 10, "minute": 24}
